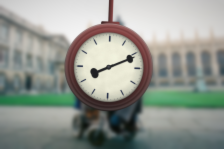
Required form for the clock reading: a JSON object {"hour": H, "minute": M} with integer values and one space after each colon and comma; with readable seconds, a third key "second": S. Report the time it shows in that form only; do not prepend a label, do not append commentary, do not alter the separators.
{"hour": 8, "minute": 11}
